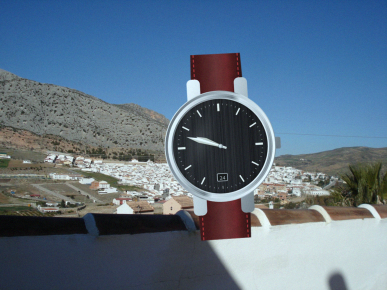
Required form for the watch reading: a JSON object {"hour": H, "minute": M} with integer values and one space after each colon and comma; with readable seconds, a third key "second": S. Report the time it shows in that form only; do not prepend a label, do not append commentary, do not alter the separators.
{"hour": 9, "minute": 48}
